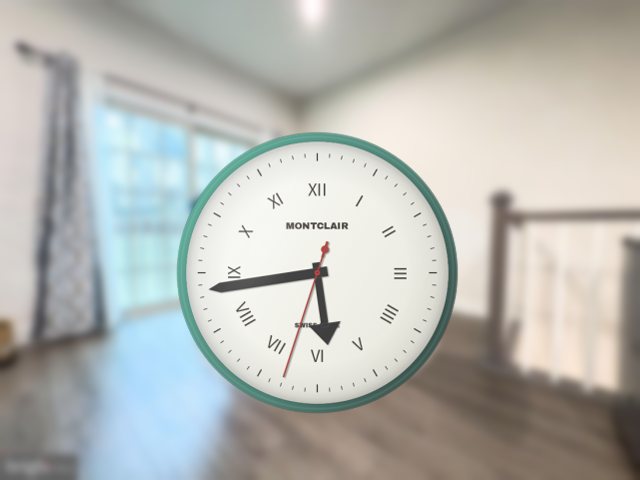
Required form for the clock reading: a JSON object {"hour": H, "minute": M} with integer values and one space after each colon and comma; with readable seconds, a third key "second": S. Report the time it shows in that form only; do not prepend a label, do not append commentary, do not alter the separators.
{"hour": 5, "minute": 43, "second": 33}
